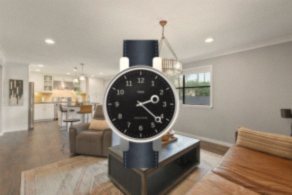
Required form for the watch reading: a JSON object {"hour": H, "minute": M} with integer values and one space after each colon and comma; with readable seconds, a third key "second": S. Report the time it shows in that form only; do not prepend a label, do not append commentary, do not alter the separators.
{"hour": 2, "minute": 22}
